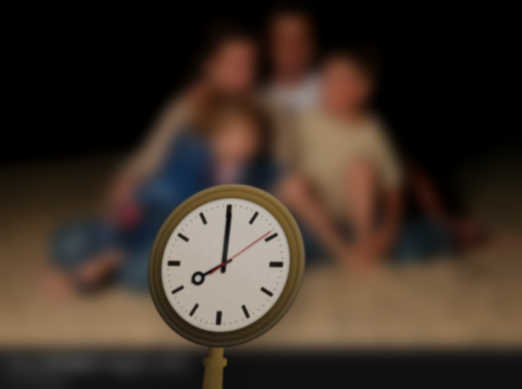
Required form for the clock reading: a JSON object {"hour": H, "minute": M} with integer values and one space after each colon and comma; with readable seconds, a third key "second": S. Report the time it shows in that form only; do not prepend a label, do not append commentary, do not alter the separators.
{"hour": 8, "minute": 0, "second": 9}
